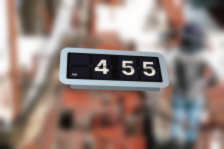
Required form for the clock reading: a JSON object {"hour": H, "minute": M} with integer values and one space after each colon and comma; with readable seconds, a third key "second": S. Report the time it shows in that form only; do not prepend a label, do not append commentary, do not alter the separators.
{"hour": 4, "minute": 55}
